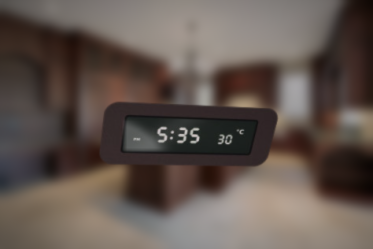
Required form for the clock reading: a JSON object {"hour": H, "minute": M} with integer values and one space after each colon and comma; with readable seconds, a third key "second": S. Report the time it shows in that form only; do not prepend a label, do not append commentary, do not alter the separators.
{"hour": 5, "minute": 35}
